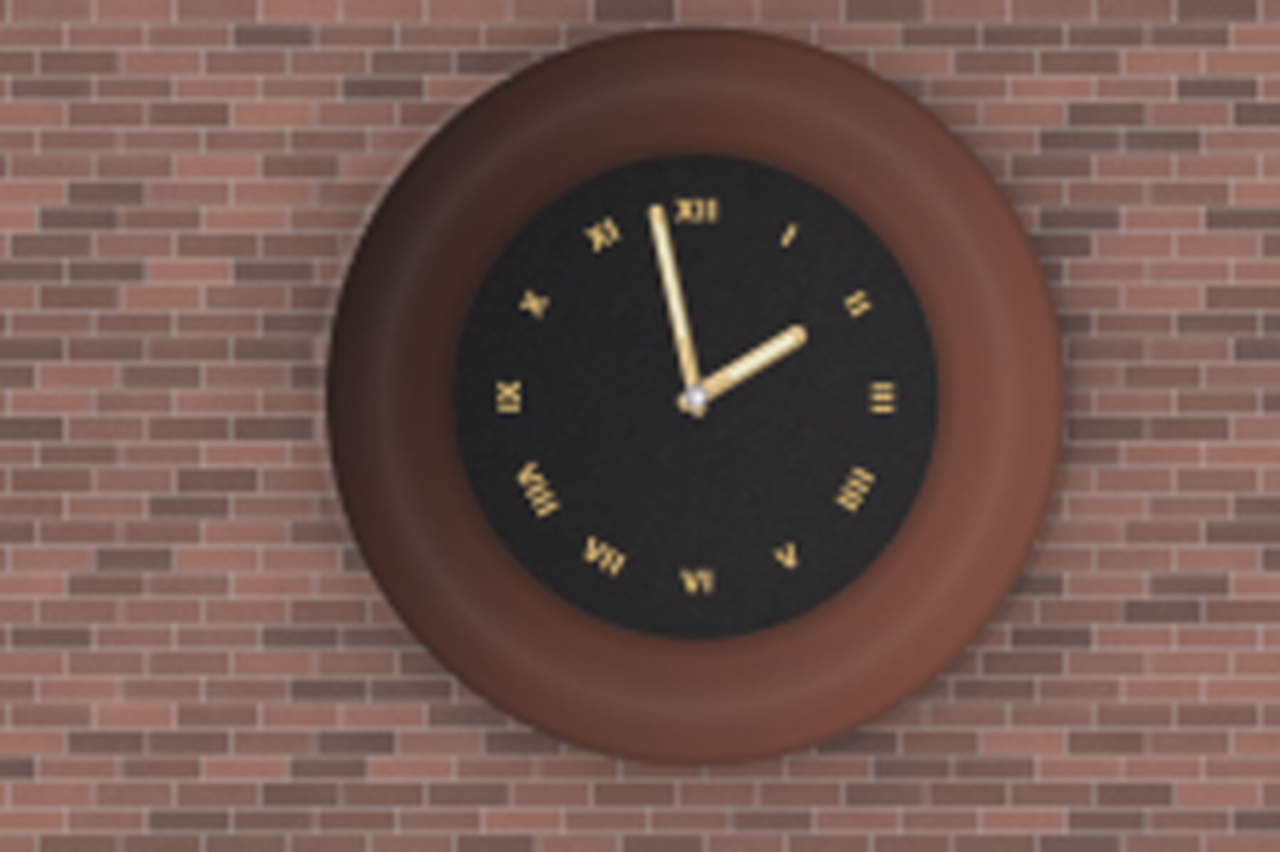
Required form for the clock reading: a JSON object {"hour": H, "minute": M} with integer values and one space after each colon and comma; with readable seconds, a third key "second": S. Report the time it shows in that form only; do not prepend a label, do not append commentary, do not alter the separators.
{"hour": 1, "minute": 58}
